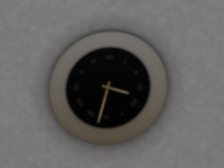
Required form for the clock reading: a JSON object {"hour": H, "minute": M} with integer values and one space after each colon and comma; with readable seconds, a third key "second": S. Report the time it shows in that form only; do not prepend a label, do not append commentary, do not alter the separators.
{"hour": 3, "minute": 32}
